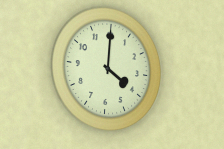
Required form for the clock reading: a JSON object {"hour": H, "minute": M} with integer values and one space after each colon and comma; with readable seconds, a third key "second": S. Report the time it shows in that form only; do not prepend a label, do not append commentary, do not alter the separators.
{"hour": 4, "minute": 0}
